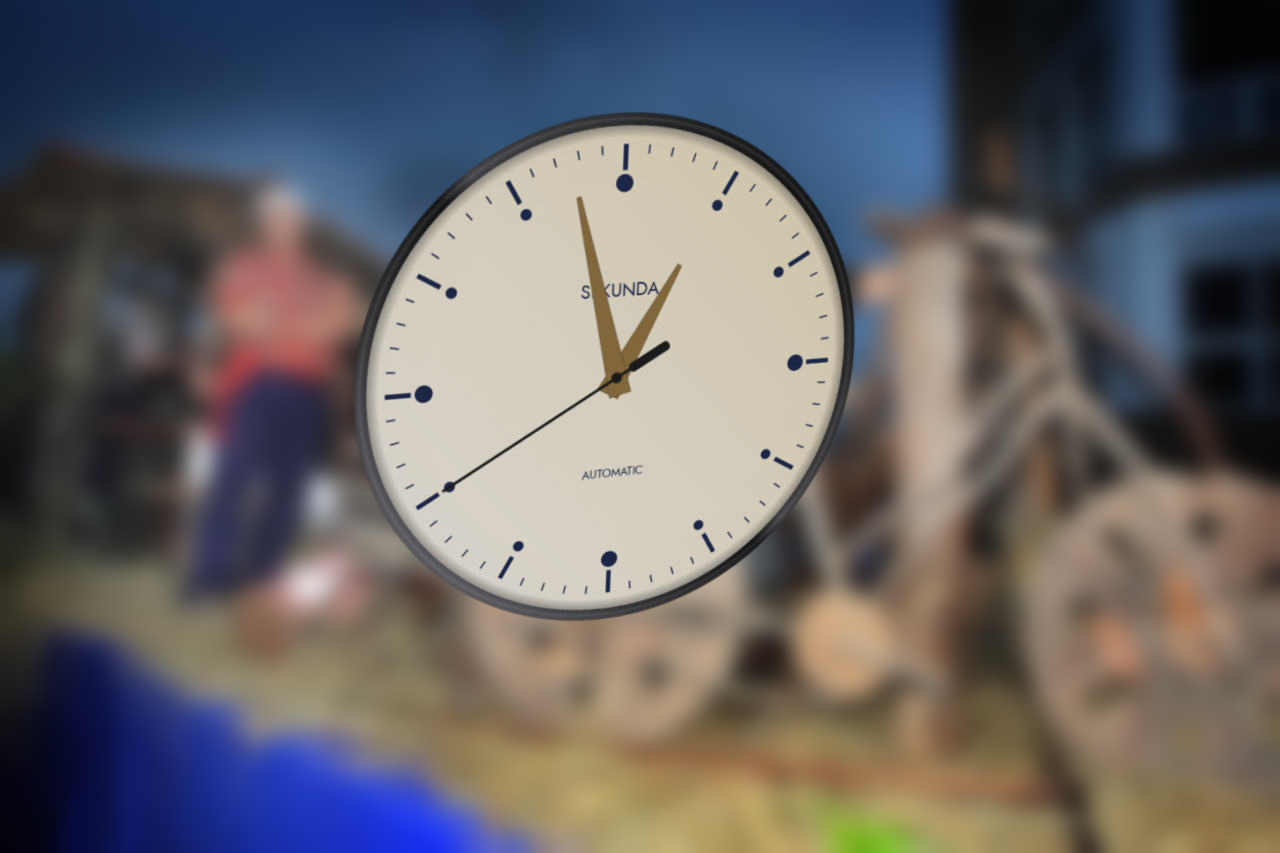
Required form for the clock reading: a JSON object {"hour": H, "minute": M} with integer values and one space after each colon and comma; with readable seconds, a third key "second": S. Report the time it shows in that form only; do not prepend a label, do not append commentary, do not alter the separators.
{"hour": 12, "minute": 57, "second": 40}
